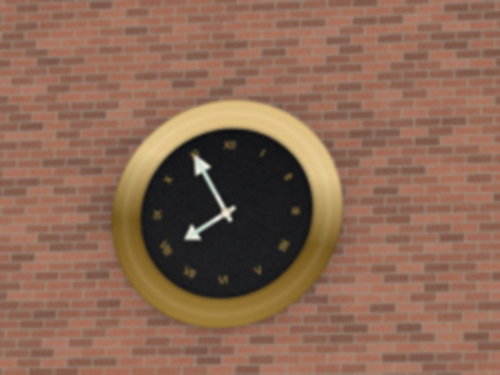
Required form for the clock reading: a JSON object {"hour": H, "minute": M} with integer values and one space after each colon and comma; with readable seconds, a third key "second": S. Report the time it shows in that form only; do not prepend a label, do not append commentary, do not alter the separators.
{"hour": 7, "minute": 55}
